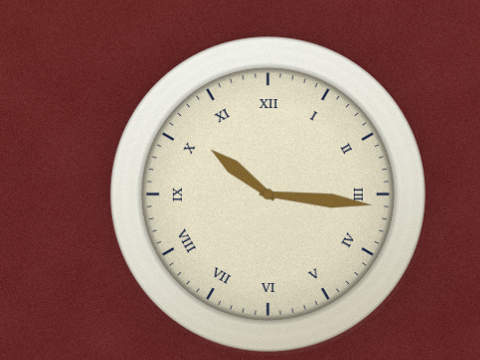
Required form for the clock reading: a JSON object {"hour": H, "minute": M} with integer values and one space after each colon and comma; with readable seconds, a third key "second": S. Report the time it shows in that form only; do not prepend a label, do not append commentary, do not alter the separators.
{"hour": 10, "minute": 16}
